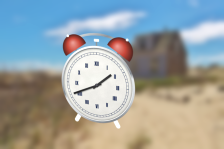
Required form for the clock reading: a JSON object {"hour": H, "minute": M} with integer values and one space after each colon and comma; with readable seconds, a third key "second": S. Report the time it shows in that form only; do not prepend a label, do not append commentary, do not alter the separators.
{"hour": 1, "minute": 41}
